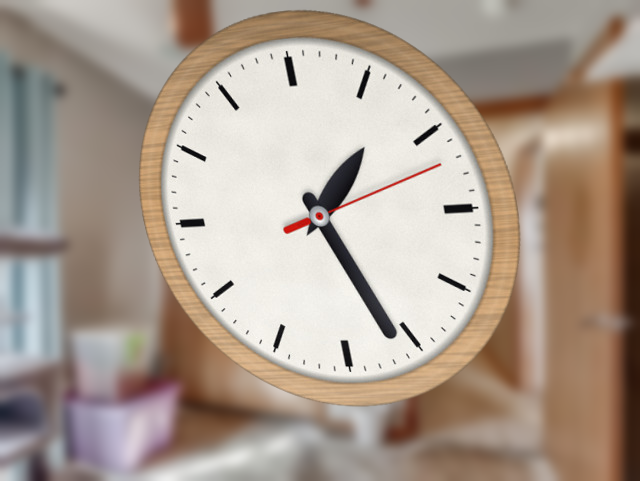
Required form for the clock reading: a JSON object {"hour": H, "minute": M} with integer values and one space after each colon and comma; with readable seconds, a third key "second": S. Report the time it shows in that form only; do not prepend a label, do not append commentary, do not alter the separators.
{"hour": 1, "minute": 26, "second": 12}
